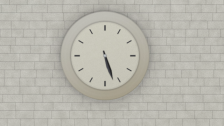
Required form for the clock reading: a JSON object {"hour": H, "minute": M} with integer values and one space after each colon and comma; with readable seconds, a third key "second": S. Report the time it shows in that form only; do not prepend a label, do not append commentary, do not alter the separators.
{"hour": 5, "minute": 27}
